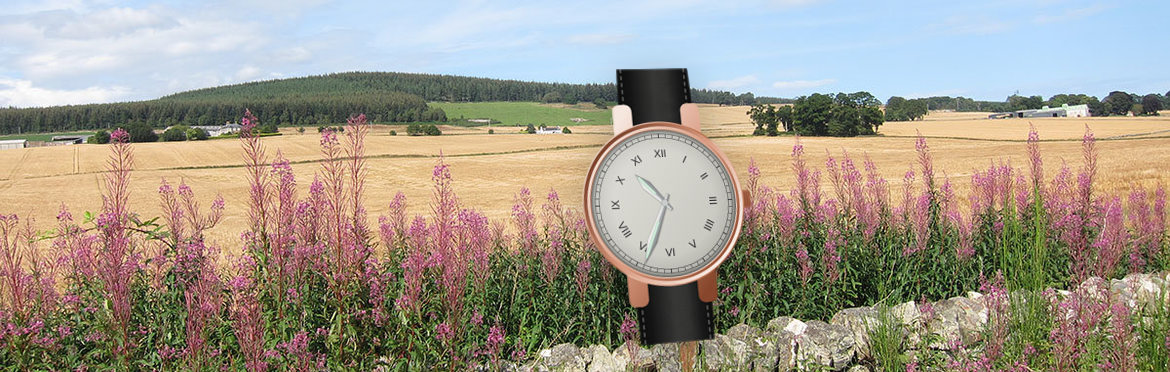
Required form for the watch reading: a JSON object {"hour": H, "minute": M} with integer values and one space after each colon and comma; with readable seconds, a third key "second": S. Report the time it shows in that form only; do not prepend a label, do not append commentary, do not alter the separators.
{"hour": 10, "minute": 34}
